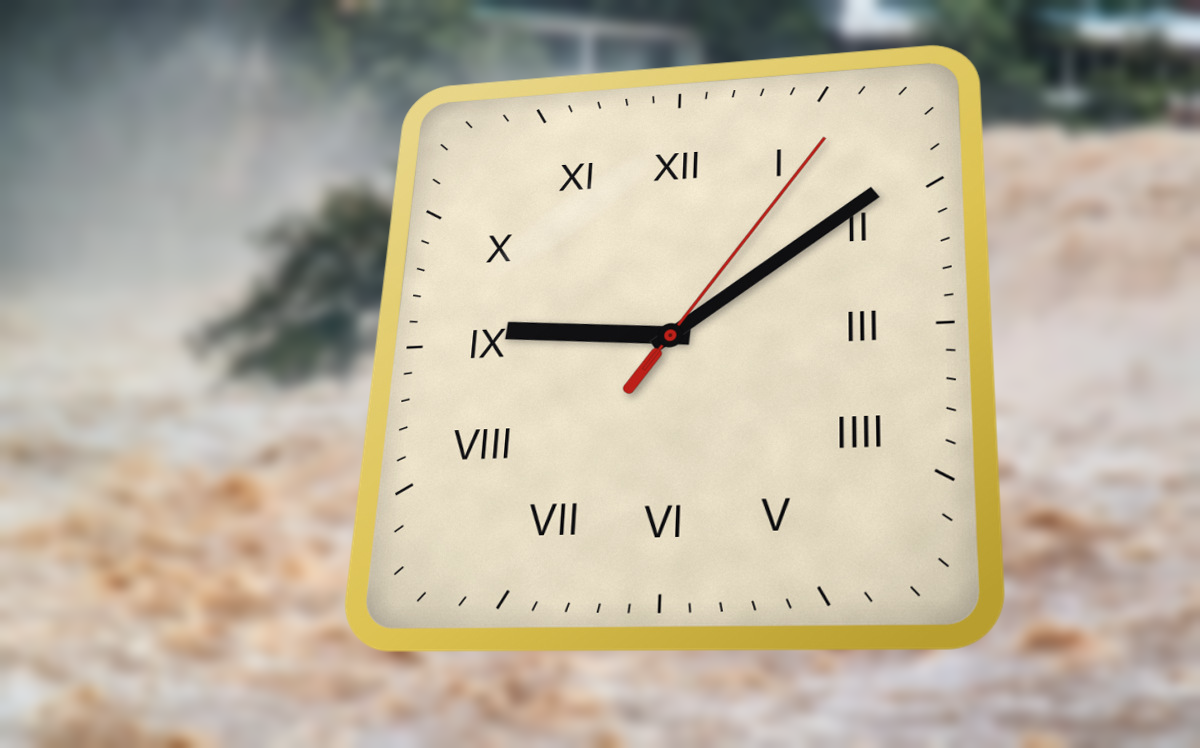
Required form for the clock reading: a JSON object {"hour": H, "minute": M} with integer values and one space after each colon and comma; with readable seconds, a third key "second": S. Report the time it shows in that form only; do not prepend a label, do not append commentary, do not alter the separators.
{"hour": 9, "minute": 9, "second": 6}
